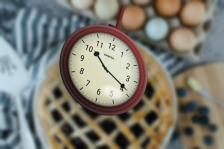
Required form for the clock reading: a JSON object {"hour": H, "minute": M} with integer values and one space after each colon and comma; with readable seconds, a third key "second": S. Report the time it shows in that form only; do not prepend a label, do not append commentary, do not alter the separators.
{"hour": 10, "minute": 19}
